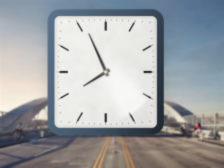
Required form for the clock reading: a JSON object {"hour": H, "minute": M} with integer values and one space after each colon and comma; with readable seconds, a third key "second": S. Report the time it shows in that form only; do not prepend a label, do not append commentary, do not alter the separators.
{"hour": 7, "minute": 56}
